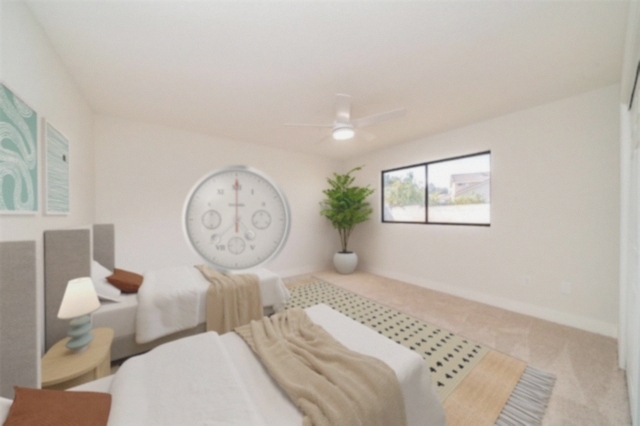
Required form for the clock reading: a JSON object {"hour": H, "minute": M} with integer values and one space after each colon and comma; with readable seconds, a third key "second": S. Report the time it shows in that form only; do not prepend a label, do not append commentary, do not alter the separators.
{"hour": 4, "minute": 38}
